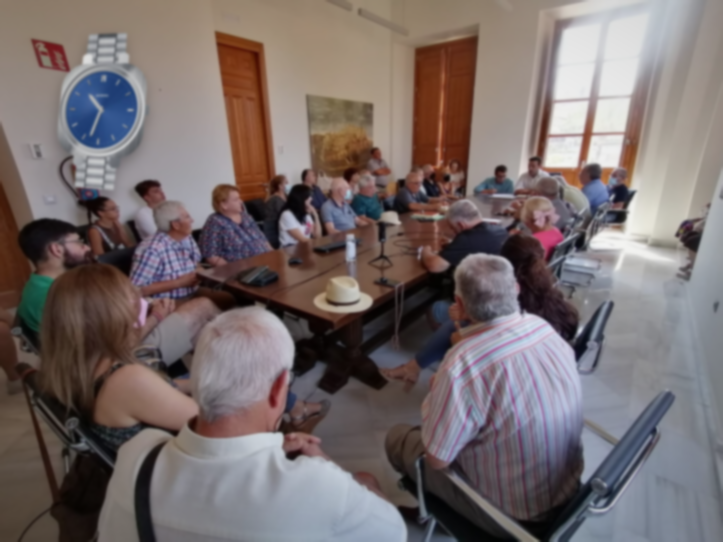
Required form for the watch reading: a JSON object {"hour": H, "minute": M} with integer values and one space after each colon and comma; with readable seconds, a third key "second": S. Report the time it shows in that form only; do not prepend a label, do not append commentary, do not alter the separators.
{"hour": 10, "minute": 33}
